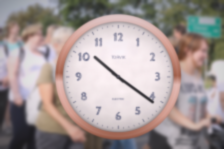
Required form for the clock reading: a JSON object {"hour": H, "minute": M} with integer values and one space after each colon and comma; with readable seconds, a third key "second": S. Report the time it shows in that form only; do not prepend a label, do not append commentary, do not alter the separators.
{"hour": 10, "minute": 21}
